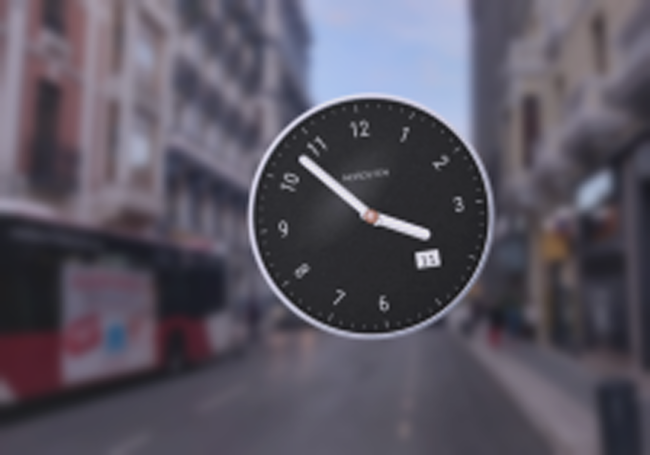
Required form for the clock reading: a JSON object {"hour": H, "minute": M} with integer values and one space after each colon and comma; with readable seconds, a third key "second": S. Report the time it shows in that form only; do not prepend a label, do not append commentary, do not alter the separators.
{"hour": 3, "minute": 53}
